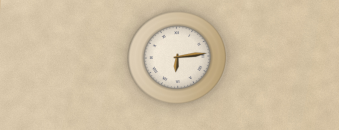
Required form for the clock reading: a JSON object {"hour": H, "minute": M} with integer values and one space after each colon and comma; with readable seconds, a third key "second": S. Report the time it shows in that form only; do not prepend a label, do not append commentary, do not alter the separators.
{"hour": 6, "minute": 14}
